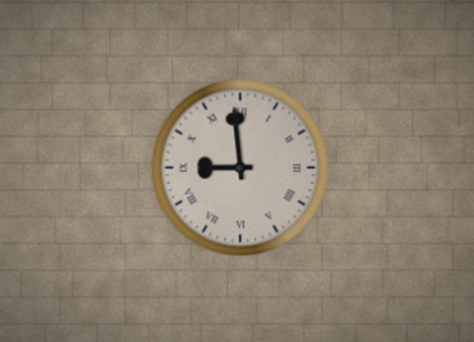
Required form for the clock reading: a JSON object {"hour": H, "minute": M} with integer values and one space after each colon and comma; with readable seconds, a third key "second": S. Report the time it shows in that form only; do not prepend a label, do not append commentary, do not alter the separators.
{"hour": 8, "minute": 59}
